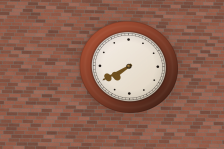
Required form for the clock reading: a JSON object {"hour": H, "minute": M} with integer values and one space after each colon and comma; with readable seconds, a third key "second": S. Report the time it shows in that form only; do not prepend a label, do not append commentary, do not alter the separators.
{"hour": 7, "minute": 40}
